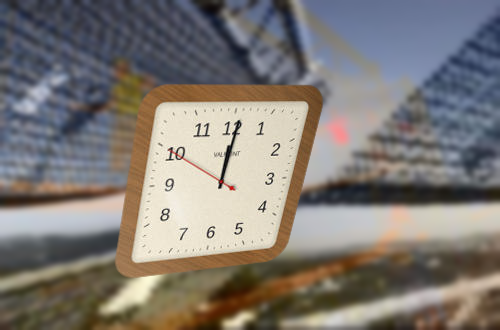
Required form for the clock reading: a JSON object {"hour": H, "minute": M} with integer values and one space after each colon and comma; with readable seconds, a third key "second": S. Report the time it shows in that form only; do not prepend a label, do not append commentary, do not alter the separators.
{"hour": 12, "minute": 0, "second": 50}
